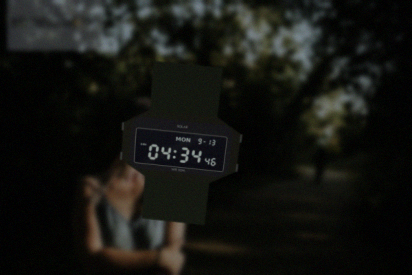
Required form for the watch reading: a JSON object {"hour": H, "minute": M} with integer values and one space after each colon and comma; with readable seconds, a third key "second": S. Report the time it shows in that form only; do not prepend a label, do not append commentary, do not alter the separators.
{"hour": 4, "minute": 34}
